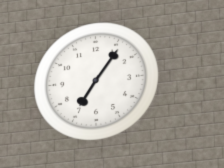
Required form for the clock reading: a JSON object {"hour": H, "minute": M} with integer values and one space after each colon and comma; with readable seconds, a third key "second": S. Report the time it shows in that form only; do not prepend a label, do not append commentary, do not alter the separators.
{"hour": 7, "minute": 6}
